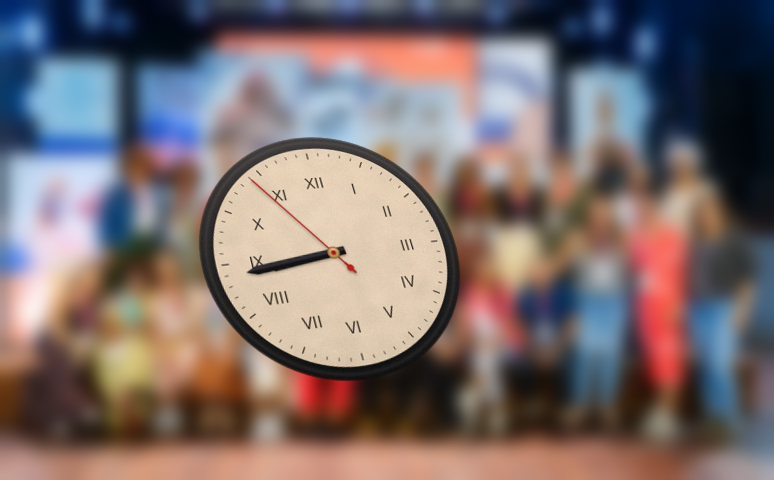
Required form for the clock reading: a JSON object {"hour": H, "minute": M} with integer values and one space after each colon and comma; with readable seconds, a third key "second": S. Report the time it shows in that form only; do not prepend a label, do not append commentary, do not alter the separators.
{"hour": 8, "minute": 43, "second": 54}
